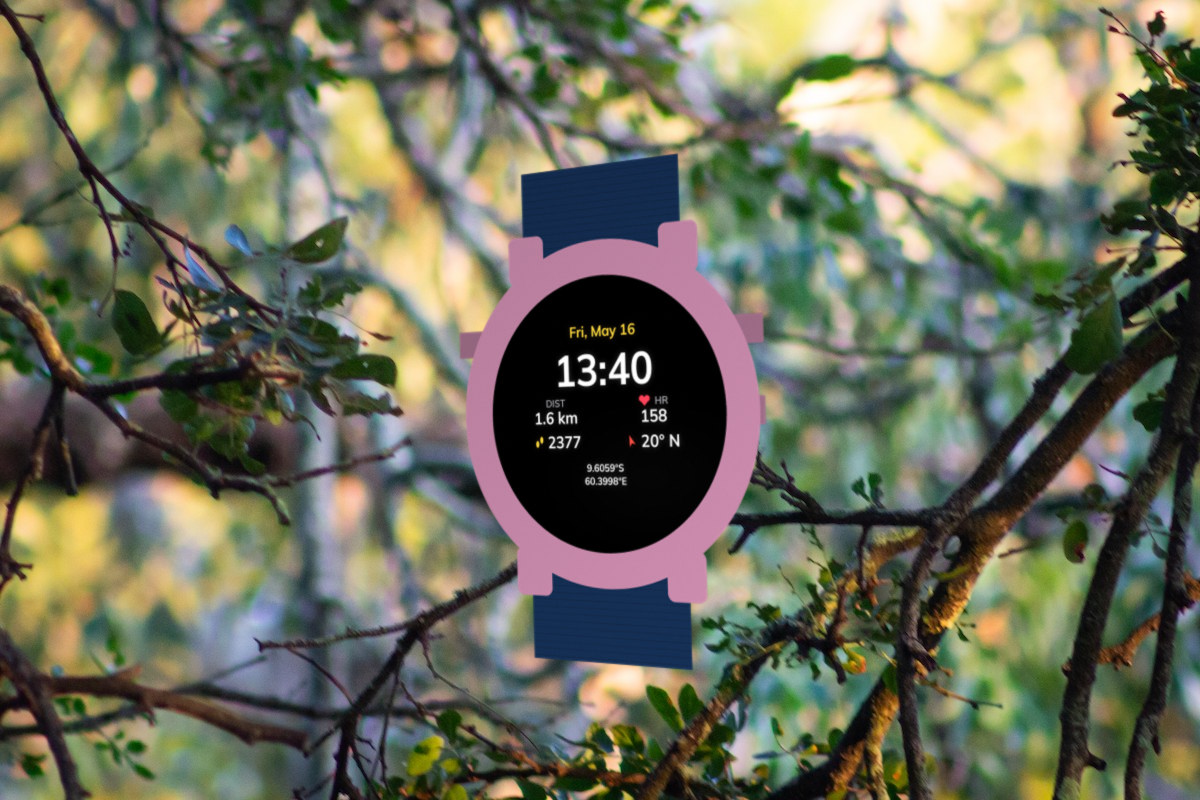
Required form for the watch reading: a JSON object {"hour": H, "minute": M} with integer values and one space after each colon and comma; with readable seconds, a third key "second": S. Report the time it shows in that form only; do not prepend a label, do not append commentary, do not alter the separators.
{"hour": 13, "minute": 40}
